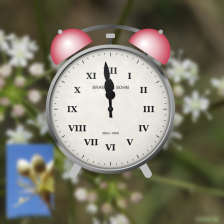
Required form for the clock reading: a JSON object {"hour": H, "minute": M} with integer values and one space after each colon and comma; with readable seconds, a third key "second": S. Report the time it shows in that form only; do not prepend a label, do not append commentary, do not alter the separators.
{"hour": 11, "minute": 59}
